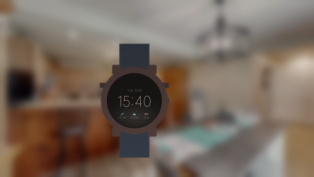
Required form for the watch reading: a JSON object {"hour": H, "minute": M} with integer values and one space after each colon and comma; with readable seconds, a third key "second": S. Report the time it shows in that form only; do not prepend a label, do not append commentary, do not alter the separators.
{"hour": 15, "minute": 40}
